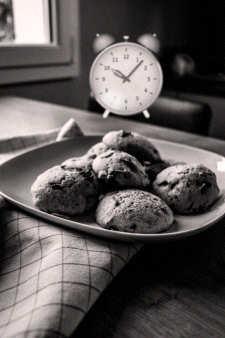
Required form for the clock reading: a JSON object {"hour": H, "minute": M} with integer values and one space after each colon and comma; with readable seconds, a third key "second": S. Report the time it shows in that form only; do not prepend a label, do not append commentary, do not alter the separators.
{"hour": 10, "minute": 7}
